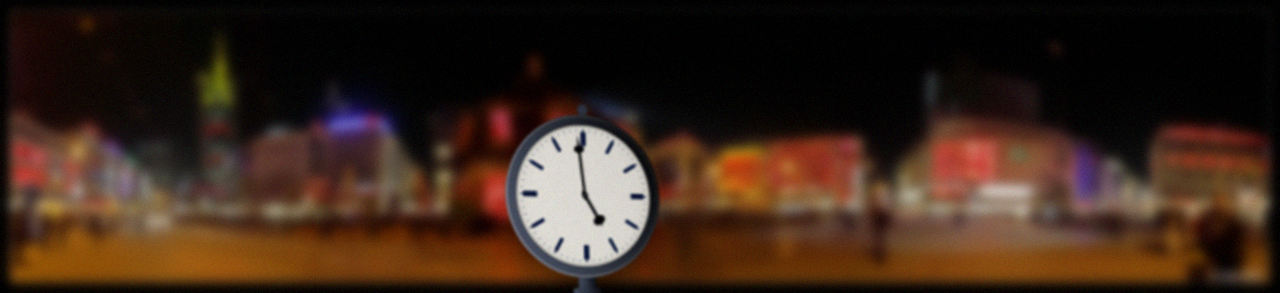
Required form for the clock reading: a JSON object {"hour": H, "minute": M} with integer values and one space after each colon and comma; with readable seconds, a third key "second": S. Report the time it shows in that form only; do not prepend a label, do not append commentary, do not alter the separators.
{"hour": 4, "minute": 59}
